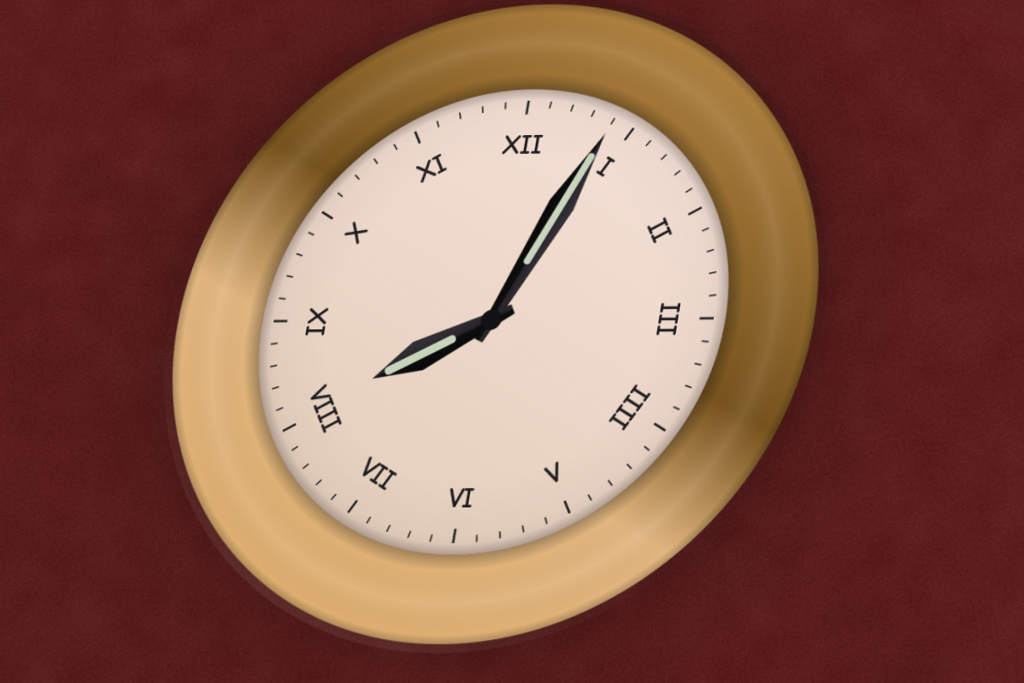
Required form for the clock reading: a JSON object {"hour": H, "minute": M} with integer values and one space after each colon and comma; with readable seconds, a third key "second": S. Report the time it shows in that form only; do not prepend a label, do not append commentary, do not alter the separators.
{"hour": 8, "minute": 4}
